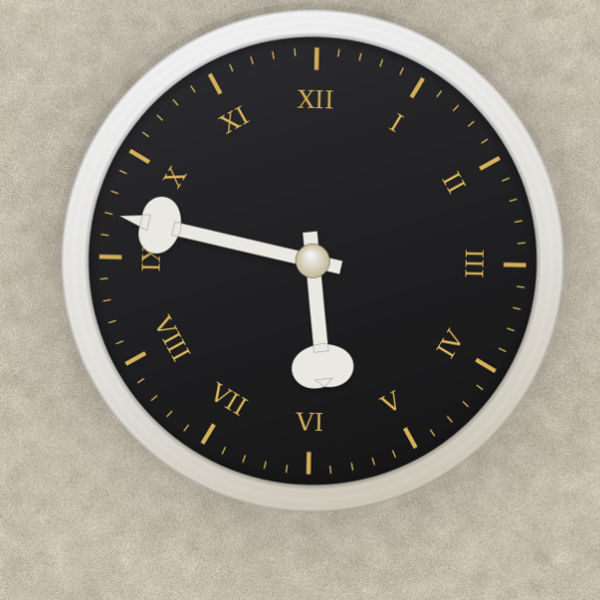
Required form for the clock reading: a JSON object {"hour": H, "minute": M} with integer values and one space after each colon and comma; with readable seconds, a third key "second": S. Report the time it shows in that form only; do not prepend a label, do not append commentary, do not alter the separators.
{"hour": 5, "minute": 47}
